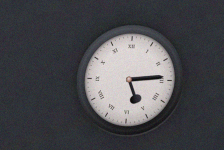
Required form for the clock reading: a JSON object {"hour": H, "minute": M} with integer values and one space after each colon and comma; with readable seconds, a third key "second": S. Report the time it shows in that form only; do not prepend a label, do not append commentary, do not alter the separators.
{"hour": 5, "minute": 14}
